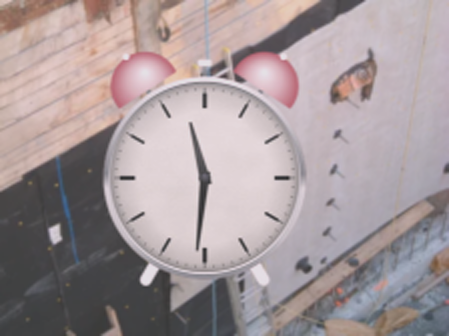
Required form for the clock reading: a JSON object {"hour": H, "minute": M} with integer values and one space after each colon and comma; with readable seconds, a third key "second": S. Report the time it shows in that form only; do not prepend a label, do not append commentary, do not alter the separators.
{"hour": 11, "minute": 31}
